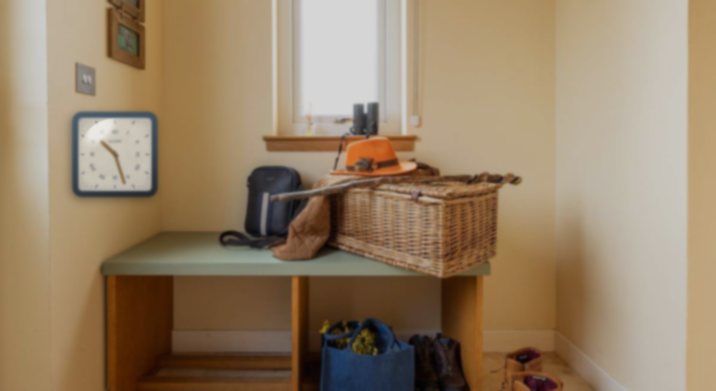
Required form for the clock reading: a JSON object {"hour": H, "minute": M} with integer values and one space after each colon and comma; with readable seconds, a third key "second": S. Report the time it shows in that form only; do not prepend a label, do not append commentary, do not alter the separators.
{"hour": 10, "minute": 27}
